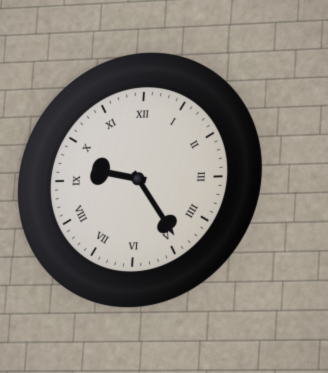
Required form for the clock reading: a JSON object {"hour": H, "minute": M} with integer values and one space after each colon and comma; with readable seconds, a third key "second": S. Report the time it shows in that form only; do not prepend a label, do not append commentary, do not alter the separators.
{"hour": 9, "minute": 24}
